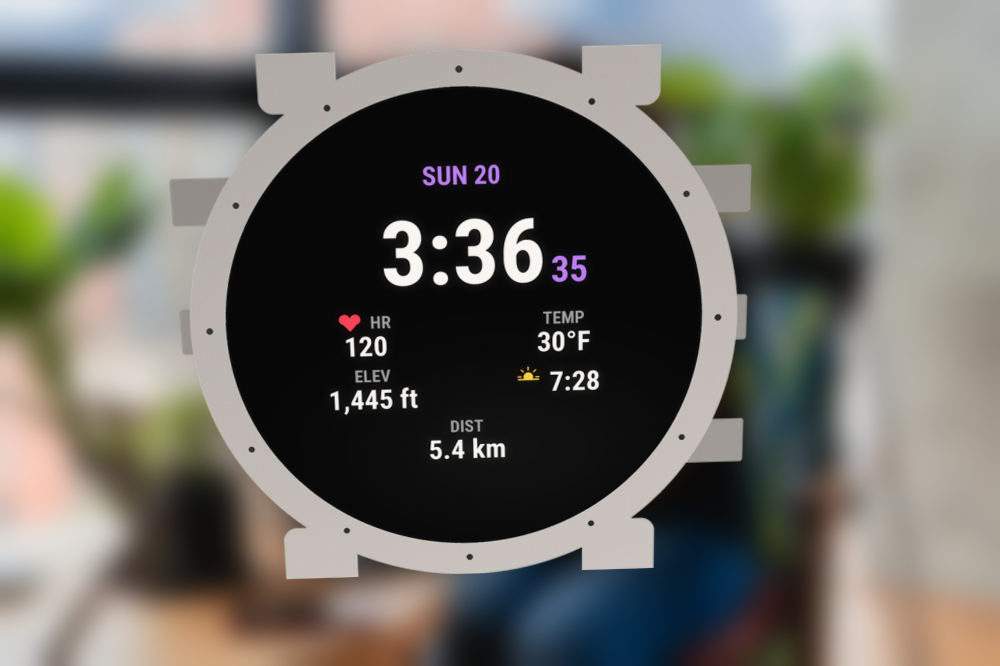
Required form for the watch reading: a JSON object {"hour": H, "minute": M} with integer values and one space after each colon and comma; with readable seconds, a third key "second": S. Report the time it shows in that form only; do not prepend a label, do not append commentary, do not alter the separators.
{"hour": 3, "minute": 36, "second": 35}
